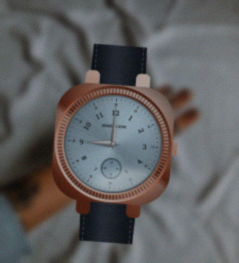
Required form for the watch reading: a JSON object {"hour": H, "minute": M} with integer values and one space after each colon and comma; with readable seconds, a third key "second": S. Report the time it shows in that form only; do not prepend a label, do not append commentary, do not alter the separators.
{"hour": 9, "minute": 0}
